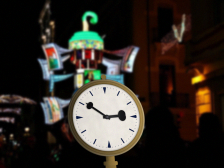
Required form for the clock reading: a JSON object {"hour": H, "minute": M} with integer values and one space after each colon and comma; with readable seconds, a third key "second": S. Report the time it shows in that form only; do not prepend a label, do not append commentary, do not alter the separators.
{"hour": 2, "minute": 51}
